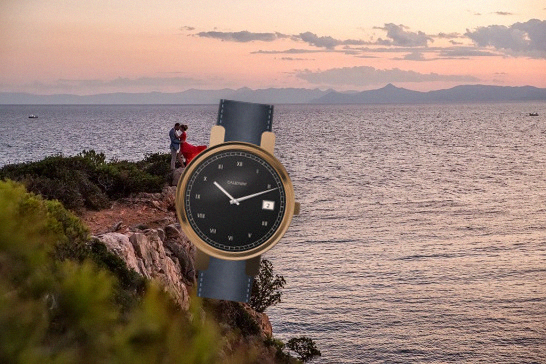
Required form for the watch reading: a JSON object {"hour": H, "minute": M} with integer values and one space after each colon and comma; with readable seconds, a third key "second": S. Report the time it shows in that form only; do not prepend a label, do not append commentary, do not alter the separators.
{"hour": 10, "minute": 11}
